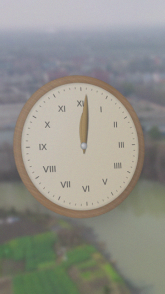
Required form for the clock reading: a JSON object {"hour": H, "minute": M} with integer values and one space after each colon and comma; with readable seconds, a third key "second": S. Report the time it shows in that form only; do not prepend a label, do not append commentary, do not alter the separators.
{"hour": 12, "minute": 1}
